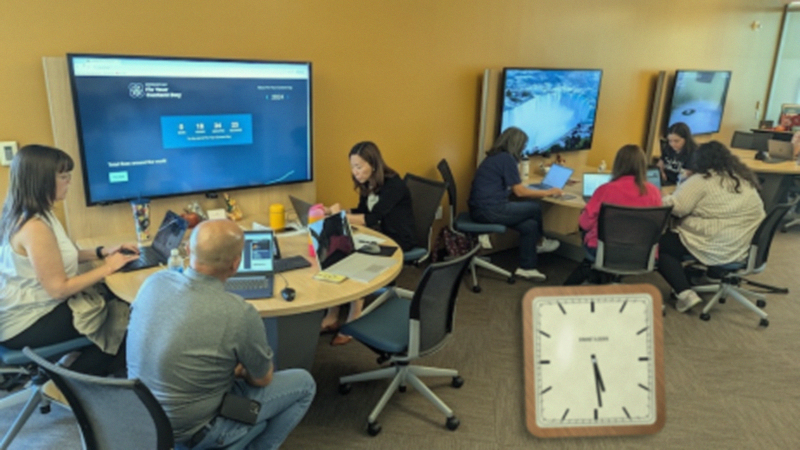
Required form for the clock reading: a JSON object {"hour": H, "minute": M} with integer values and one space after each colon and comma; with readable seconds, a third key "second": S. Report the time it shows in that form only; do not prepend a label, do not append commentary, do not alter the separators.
{"hour": 5, "minute": 29}
